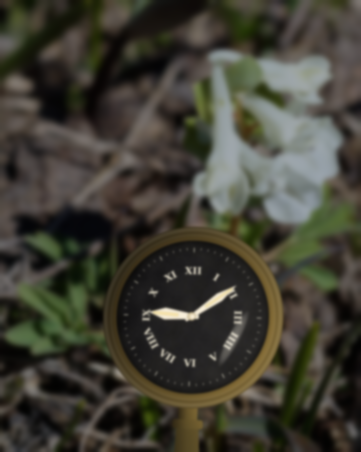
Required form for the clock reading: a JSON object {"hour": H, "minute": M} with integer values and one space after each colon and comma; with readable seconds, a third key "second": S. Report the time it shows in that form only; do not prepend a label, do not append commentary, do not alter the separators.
{"hour": 9, "minute": 9}
